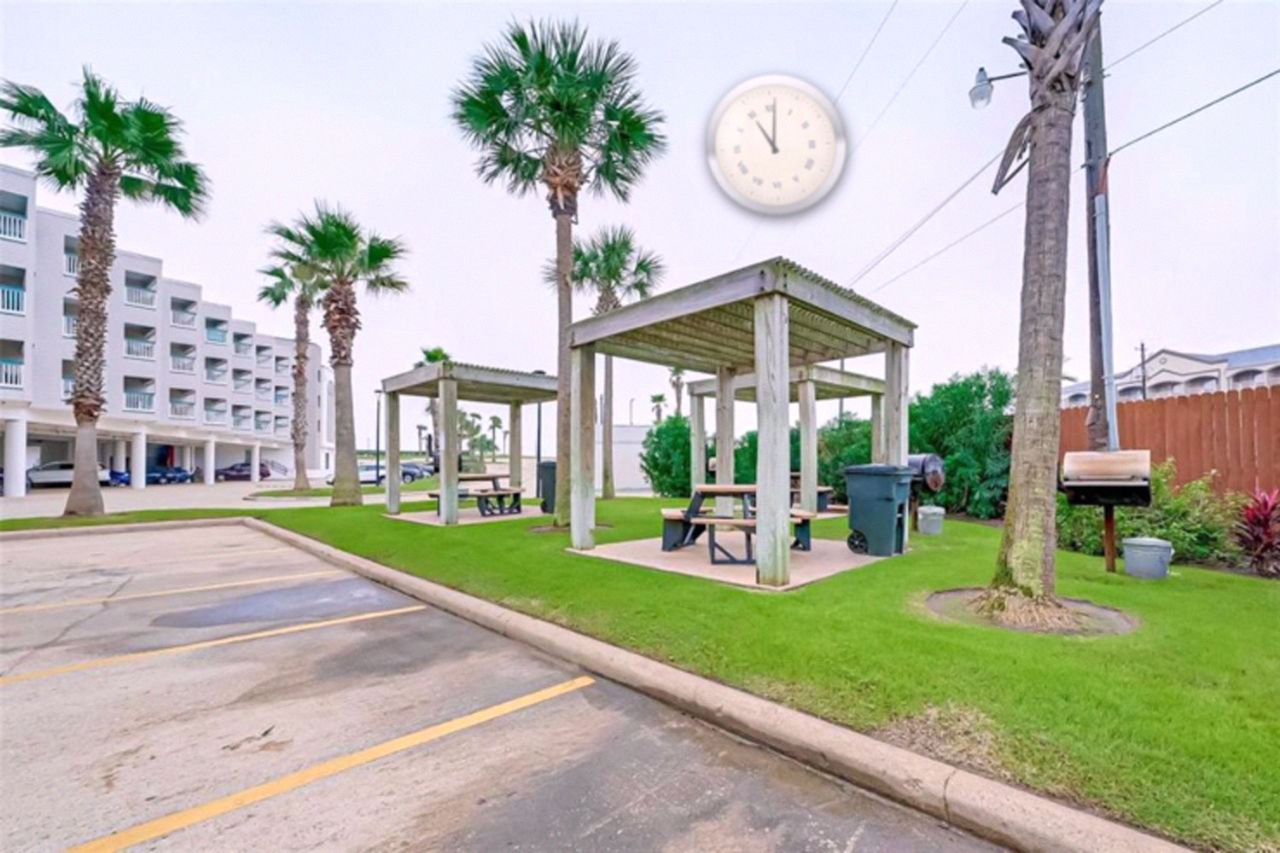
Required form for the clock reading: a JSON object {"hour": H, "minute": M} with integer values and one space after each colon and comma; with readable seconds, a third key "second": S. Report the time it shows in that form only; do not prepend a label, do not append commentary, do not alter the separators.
{"hour": 11, "minute": 1}
